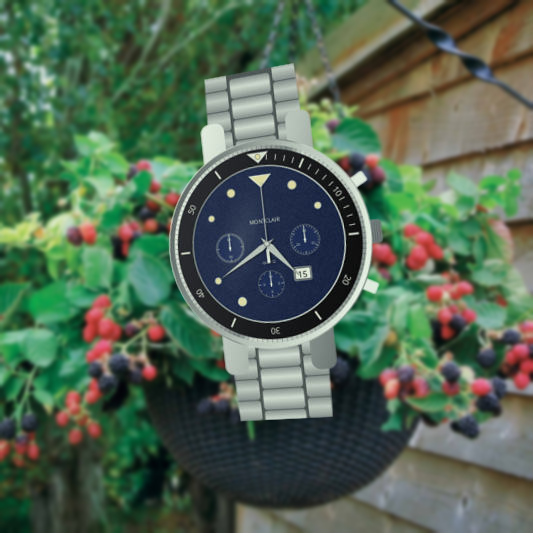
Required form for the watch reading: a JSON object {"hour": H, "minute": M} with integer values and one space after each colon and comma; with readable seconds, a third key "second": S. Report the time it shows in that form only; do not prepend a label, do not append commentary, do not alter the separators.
{"hour": 4, "minute": 40}
